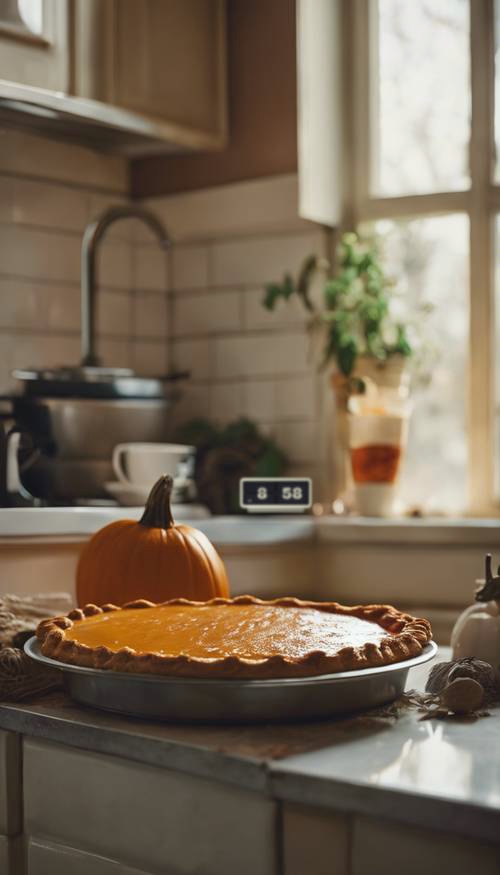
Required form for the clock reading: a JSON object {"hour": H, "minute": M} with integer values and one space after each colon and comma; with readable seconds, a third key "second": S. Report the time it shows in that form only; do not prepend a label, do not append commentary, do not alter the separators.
{"hour": 8, "minute": 58}
